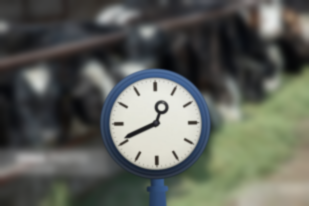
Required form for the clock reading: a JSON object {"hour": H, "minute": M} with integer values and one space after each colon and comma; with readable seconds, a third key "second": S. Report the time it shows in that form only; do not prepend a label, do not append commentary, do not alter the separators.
{"hour": 12, "minute": 41}
